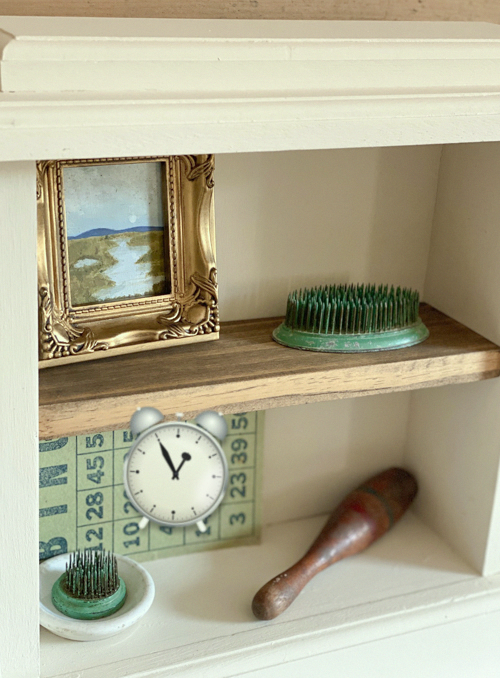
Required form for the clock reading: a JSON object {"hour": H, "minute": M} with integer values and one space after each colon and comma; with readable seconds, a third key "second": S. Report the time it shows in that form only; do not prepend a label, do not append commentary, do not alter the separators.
{"hour": 12, "minute": 55}
